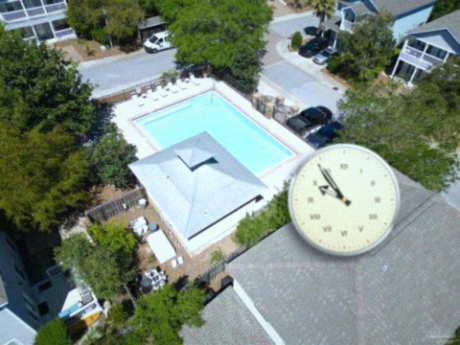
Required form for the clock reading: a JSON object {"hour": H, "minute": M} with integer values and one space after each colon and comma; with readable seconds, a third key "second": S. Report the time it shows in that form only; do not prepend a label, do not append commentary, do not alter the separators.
{"hour": 9, "minute": 54}
